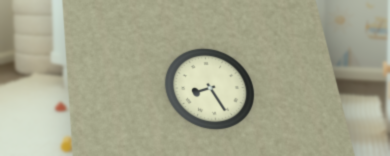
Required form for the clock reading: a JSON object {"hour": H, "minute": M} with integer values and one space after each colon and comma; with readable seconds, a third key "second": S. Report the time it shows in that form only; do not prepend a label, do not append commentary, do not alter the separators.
{"hour": 8, "minute": 26}
